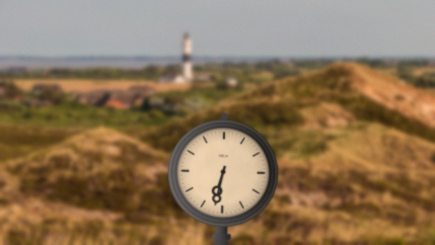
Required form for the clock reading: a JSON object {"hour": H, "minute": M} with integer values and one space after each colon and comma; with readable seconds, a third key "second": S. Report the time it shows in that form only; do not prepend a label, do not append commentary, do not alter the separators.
{"hour": 6, "minute": 32}
